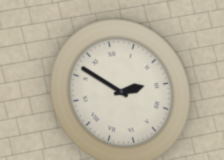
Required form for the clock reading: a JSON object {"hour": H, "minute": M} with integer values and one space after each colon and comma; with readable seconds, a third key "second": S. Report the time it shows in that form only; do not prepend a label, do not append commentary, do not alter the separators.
{"hour": 2, "minute": 52}
